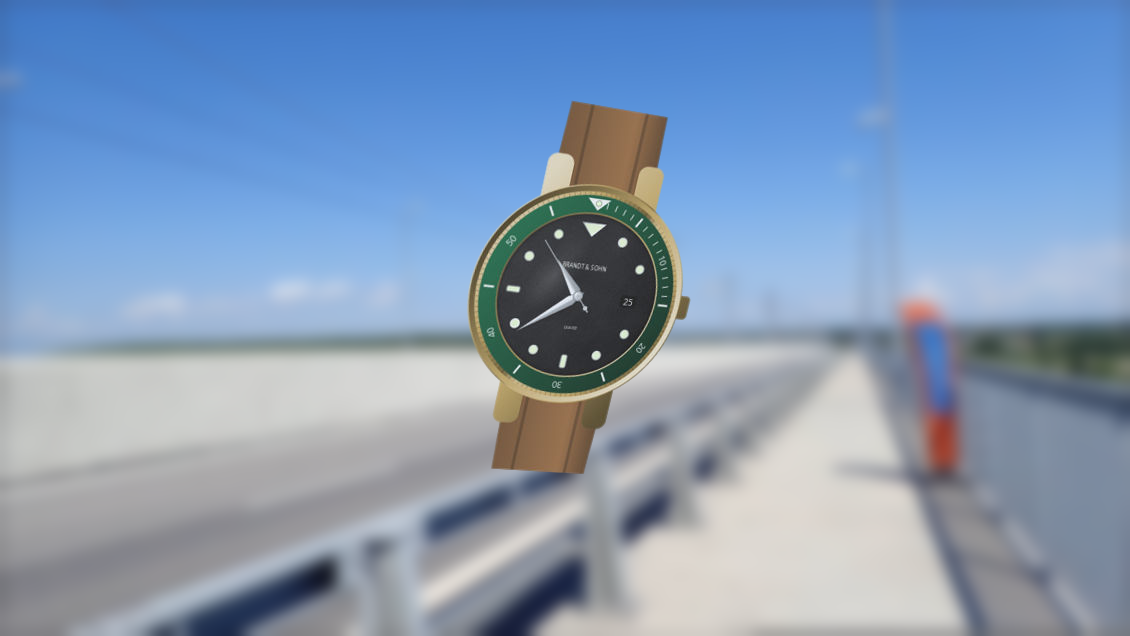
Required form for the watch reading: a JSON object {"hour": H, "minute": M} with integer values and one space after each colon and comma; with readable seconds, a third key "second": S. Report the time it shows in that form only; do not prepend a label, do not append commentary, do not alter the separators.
{"hour": 10, "minute": 38, "second": 53}
